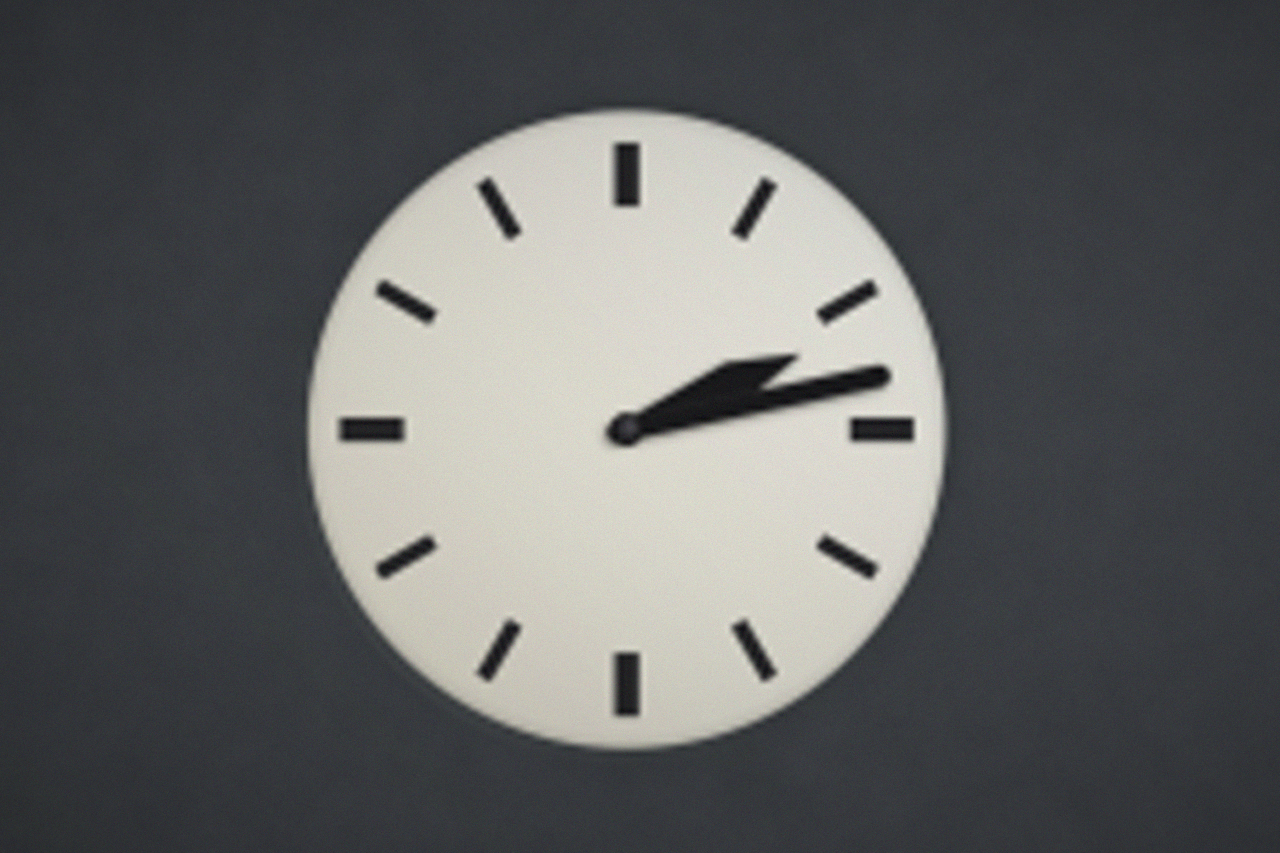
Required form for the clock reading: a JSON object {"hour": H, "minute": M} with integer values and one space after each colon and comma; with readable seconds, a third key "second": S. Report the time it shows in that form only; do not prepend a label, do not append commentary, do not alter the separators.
{"hour": 2, "minute": 13}
